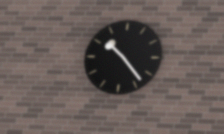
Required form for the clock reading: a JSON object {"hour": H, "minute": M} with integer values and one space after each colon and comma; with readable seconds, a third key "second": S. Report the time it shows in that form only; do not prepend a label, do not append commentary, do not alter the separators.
{"hour": 10, "minute": 23}
